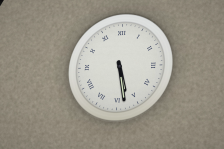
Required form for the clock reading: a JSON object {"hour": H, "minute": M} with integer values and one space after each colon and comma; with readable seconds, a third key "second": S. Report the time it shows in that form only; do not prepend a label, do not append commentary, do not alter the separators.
{"hour": 5, "minute": 28}
